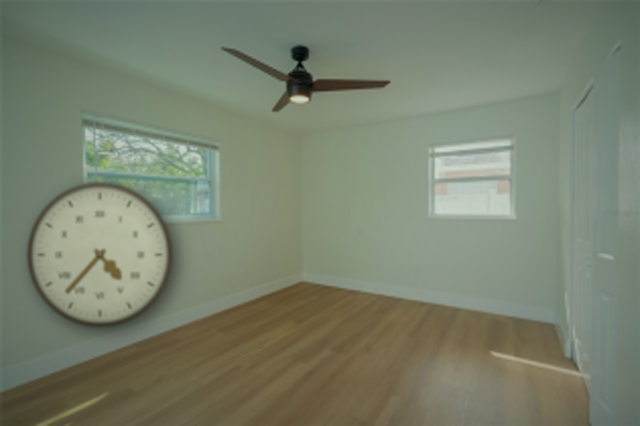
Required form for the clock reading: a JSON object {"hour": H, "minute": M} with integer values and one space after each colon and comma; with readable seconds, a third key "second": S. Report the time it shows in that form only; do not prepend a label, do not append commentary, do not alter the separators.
{"hour": 4, "minute": 37}
